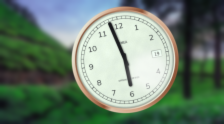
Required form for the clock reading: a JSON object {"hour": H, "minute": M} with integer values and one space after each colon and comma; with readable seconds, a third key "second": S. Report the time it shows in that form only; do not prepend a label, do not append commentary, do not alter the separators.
{"hour": 5, "minute": 58}
